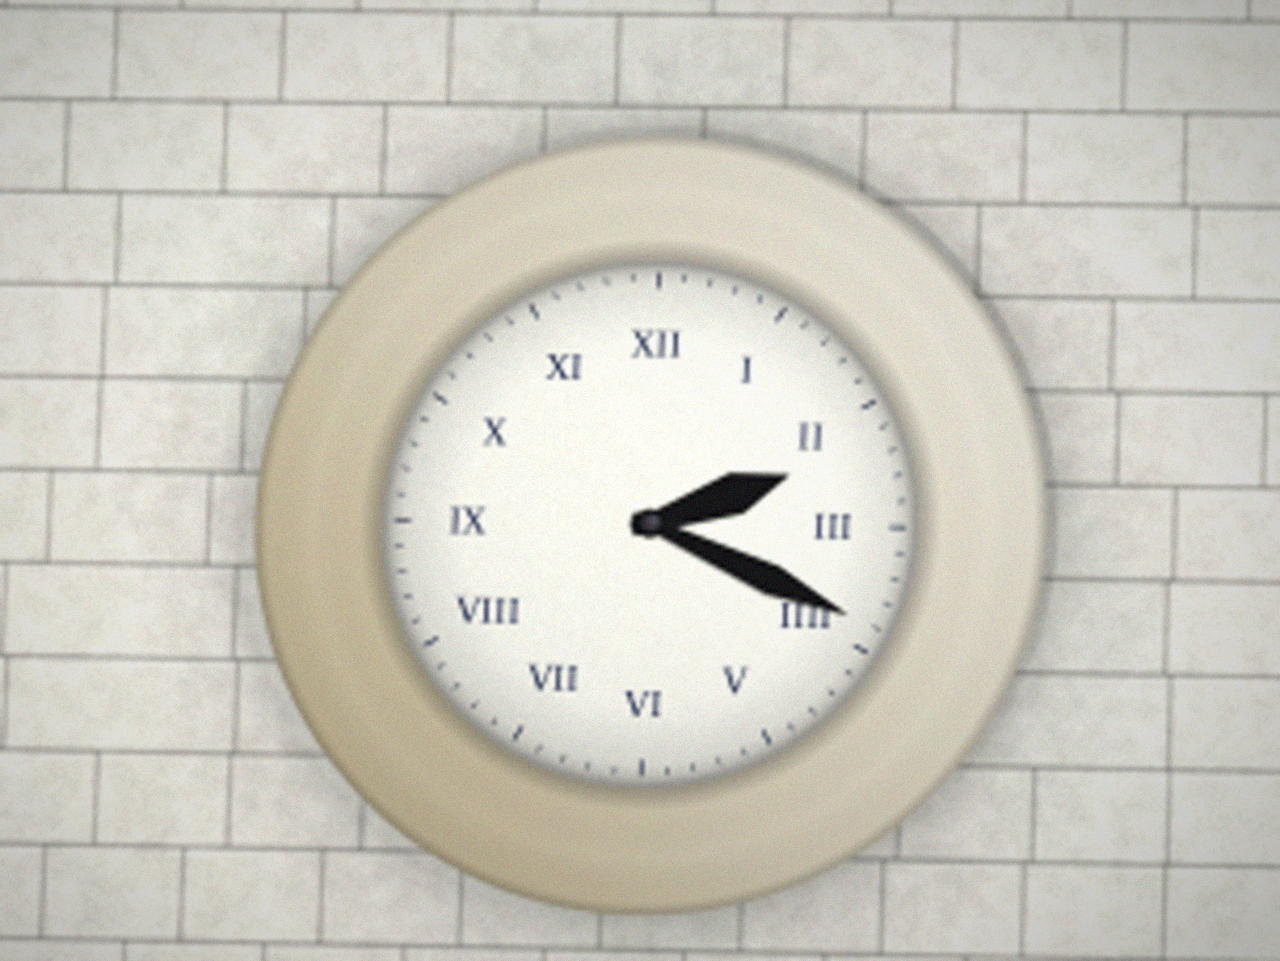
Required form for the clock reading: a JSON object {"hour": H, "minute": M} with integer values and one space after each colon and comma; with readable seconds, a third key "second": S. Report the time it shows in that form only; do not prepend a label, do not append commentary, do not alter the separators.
{"hour": 2, "minute": 19}
